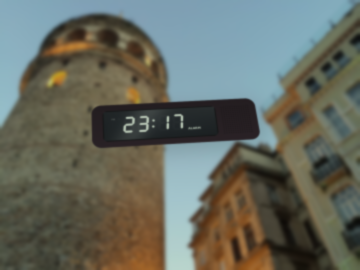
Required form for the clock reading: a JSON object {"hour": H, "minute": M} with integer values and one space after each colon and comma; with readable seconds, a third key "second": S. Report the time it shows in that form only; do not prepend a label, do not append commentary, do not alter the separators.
{"hour": 23, "minute": 17}
